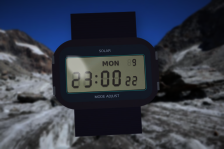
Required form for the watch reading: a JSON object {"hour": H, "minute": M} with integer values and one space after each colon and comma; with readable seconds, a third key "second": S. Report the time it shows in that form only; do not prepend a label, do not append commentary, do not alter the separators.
{"hour": 23, "minute": 0, "second": 22}
